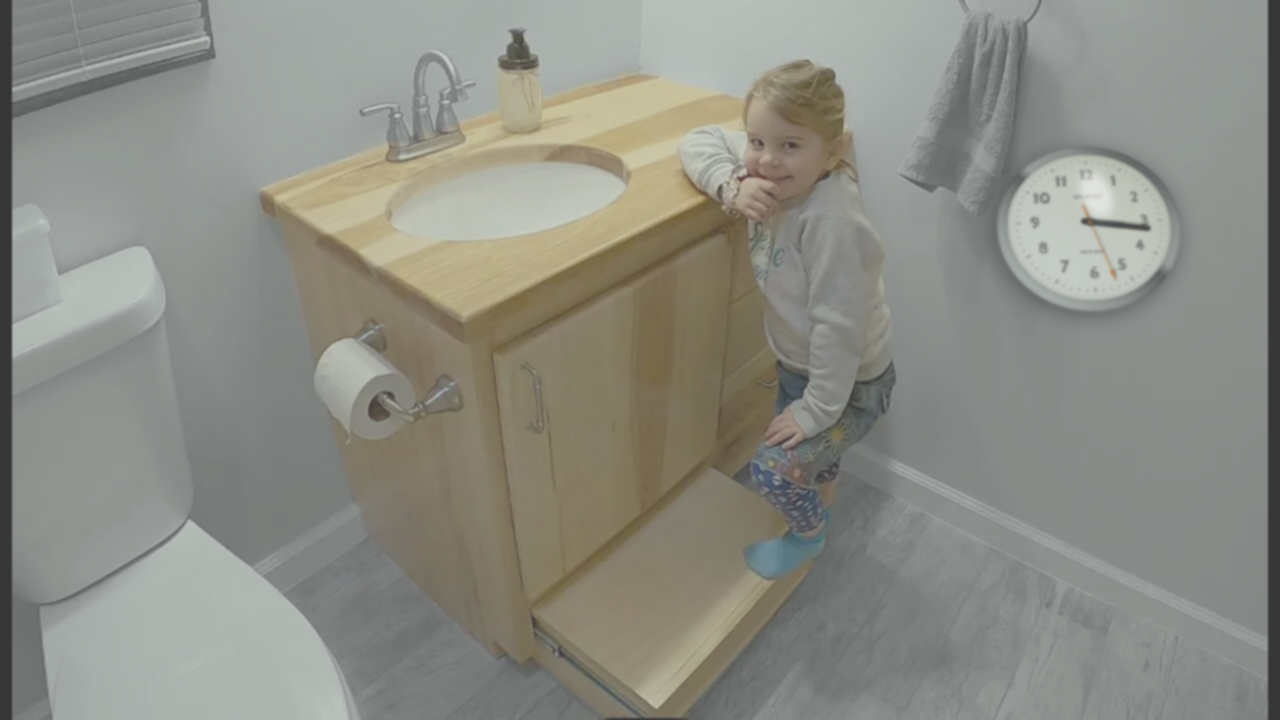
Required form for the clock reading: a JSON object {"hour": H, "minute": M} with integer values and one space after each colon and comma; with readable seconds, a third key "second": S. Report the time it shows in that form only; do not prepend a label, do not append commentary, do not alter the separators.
{"hour": 3, "minute": 16, "second": 27}
